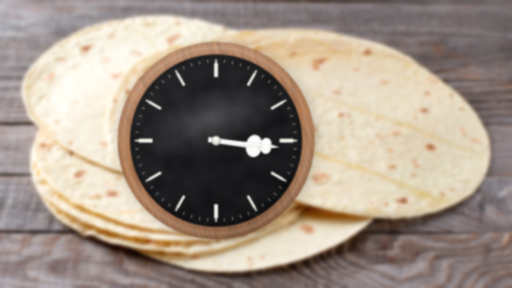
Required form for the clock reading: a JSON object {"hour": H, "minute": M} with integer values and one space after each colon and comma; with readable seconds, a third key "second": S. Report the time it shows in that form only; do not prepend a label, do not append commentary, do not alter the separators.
{"hour": 3, "minute": 16}
